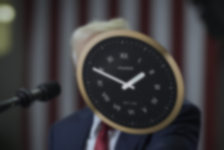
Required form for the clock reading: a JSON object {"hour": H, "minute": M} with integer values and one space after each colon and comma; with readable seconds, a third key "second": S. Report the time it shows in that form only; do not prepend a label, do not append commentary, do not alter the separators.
{"hour": 1, "minute": 49}
